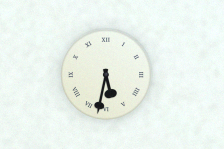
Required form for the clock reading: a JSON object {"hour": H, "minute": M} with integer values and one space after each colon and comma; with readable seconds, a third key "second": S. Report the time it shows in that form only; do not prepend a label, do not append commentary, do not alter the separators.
{"hour": 5, "minute": 32}
